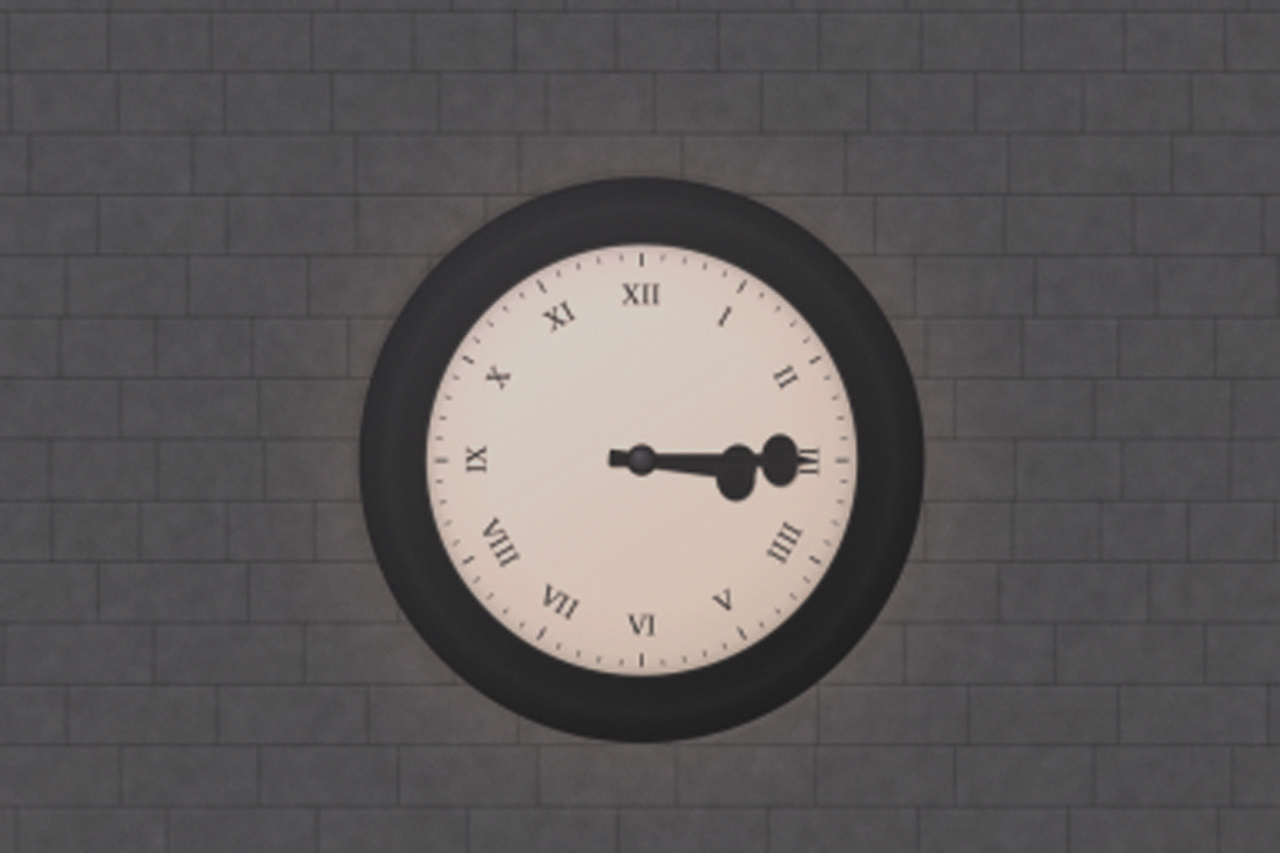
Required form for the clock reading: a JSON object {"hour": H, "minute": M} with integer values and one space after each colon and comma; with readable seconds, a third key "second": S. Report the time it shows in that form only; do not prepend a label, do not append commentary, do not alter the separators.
{"hour": 3, "minute": 15}
